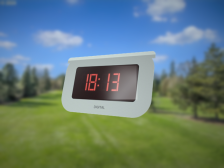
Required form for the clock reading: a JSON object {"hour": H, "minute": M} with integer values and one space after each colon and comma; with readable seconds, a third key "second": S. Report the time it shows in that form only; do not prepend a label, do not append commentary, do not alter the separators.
{"hour": 18, "minute": 13}
